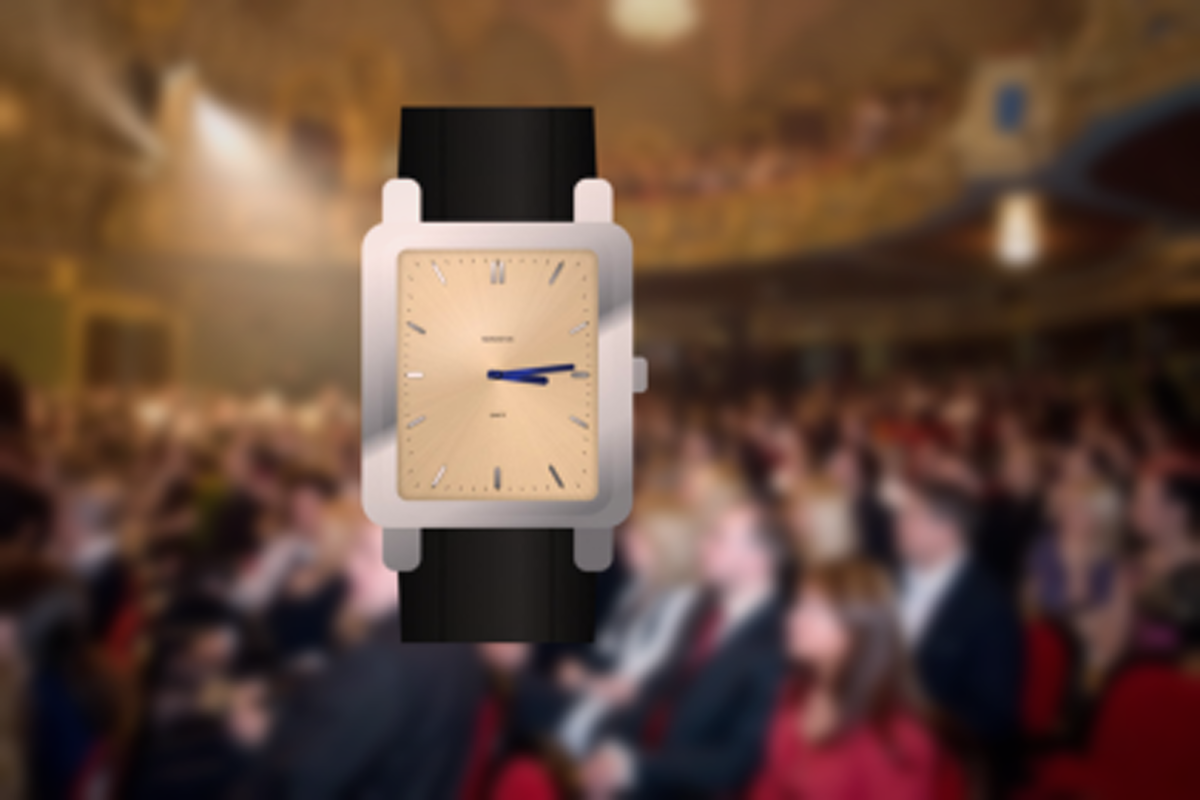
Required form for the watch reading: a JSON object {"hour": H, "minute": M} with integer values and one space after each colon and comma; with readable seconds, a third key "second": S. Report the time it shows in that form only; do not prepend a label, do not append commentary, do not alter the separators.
{"hour": 3, "minute": 14}
